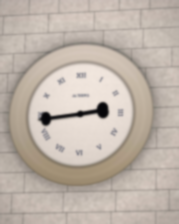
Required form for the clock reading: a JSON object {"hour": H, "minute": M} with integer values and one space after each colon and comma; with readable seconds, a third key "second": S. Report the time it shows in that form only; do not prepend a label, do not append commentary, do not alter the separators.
{"hour": 2, "minute": 44}
